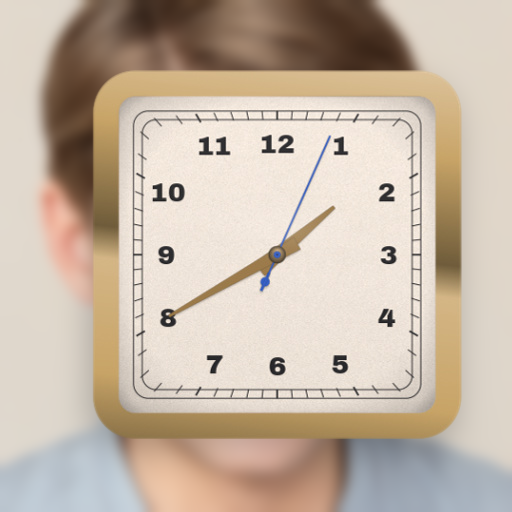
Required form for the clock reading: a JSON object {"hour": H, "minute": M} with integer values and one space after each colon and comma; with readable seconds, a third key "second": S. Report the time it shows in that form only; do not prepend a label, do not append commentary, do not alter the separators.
{"hour": 1, "minute": 40, "second": 4}
